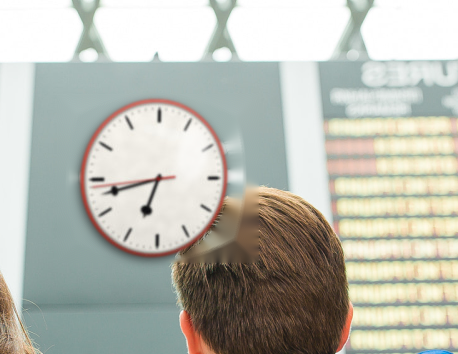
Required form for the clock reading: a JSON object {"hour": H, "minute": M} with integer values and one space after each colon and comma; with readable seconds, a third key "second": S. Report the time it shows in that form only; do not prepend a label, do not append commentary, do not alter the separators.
{"hour": 6, "minute": 42, "second": 44}
